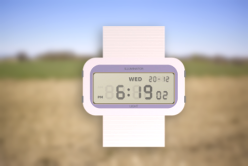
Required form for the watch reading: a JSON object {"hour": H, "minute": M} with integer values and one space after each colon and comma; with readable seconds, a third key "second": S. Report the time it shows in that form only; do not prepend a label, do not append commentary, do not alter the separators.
{"hour": 6, "minute": 19, "second": 2}
